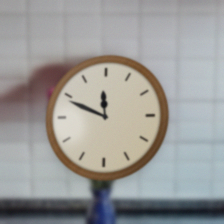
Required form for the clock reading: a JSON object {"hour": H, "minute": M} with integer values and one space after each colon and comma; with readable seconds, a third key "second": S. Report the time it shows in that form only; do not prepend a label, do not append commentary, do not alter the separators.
{"hour": 11, "minute": 49}
